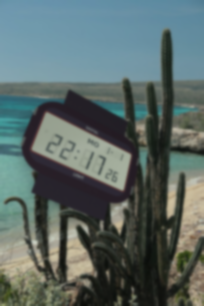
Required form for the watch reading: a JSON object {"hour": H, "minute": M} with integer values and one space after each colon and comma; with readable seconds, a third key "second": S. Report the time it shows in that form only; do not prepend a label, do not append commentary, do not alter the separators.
{"hour": 22, "minute": 17}
